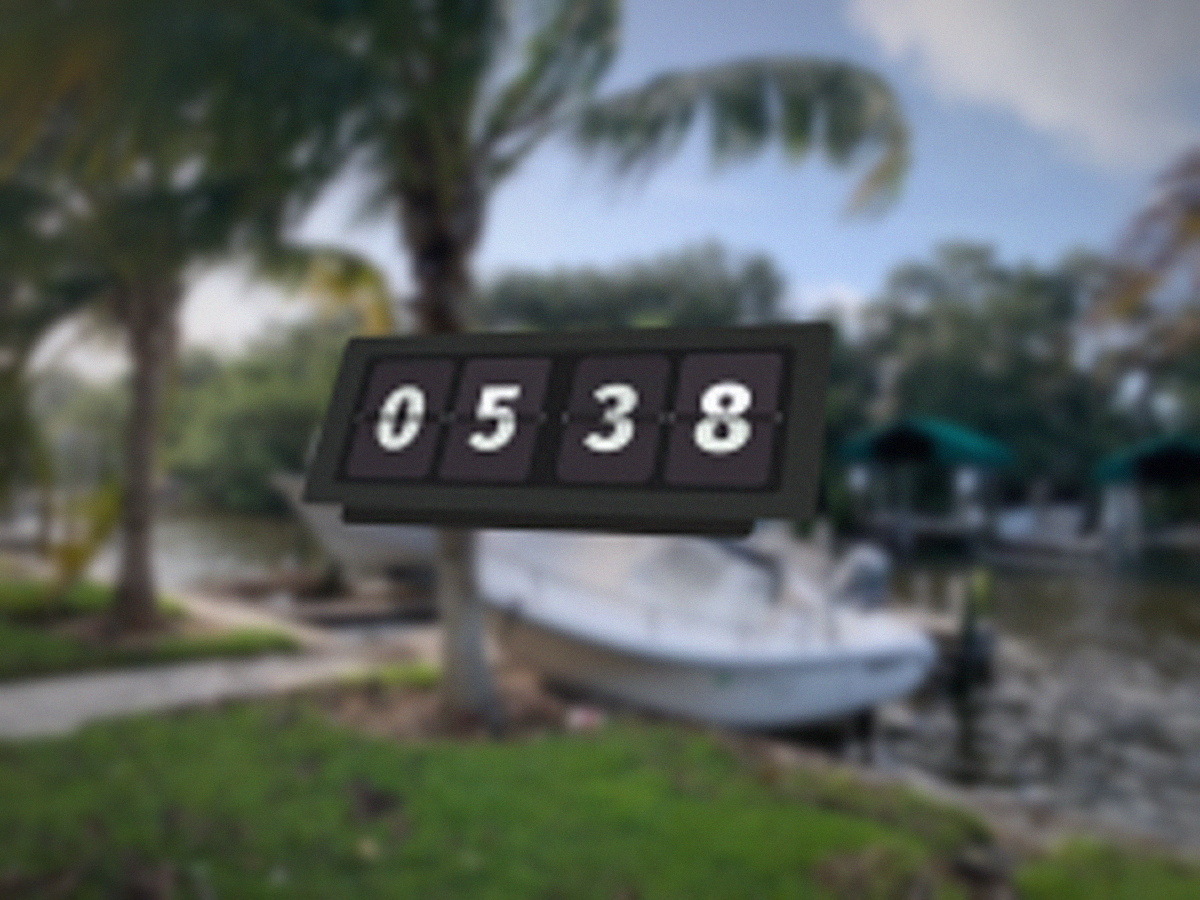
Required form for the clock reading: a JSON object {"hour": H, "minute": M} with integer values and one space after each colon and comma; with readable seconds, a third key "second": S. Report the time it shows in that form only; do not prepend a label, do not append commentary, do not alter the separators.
{"hour": 5, "minute": 38}
